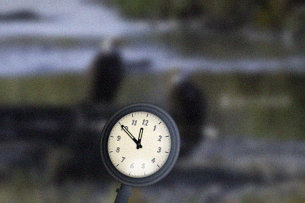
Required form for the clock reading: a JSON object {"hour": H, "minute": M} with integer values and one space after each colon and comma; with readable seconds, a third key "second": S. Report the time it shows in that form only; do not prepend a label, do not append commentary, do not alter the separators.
{"hour": 11, "minute": 50}
